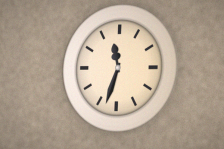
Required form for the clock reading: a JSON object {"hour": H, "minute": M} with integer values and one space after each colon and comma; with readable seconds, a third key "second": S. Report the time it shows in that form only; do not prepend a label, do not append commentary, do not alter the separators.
{"hour": 11, "minute": 33}
